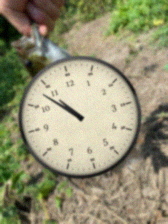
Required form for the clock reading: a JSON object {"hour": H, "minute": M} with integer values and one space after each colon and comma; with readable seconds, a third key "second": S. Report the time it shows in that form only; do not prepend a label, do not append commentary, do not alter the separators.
{"hour": 10, "minute": 53}
